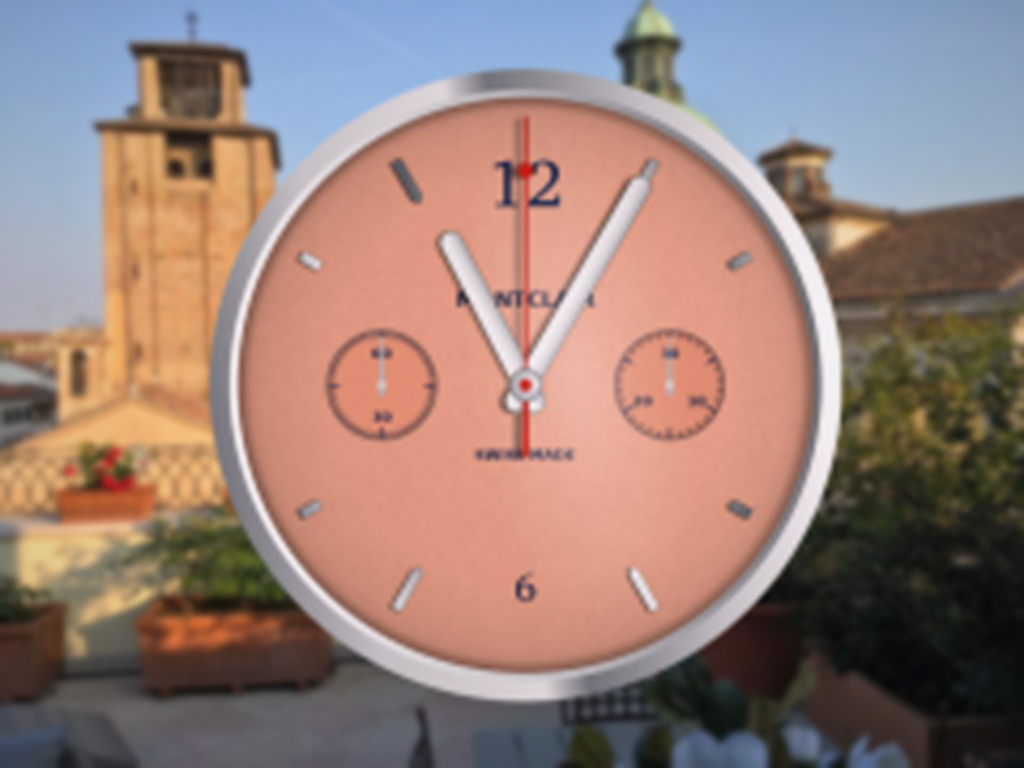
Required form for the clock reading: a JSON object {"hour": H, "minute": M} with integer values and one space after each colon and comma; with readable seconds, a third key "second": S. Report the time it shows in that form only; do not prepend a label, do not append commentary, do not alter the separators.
{"hour": 11, "minute": 5}
